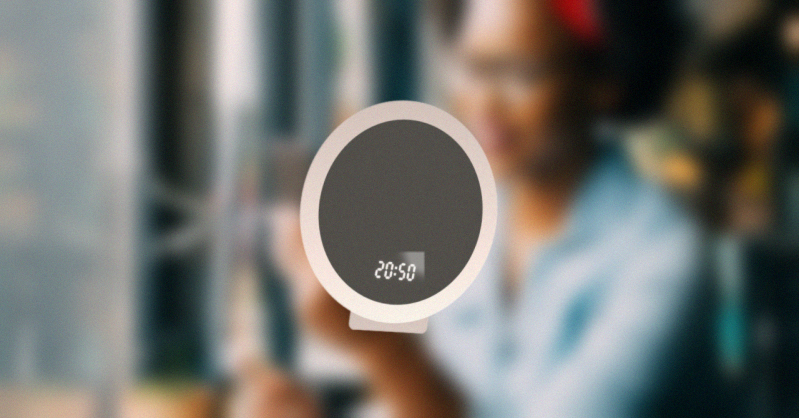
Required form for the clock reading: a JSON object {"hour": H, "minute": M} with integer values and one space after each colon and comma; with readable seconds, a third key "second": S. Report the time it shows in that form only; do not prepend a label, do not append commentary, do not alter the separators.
{"hour": 20, "minute": 50}
